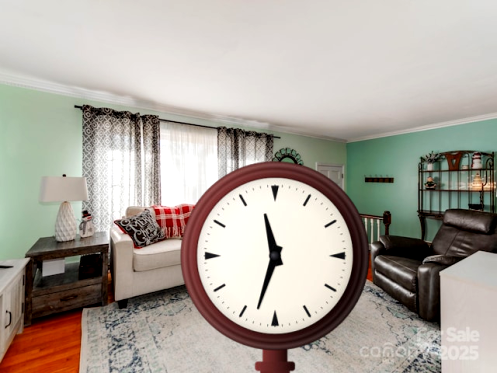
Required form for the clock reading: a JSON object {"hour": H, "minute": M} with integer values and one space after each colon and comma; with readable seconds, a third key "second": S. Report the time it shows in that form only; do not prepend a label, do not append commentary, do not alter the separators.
{"hour": 11, "minute": 33}
